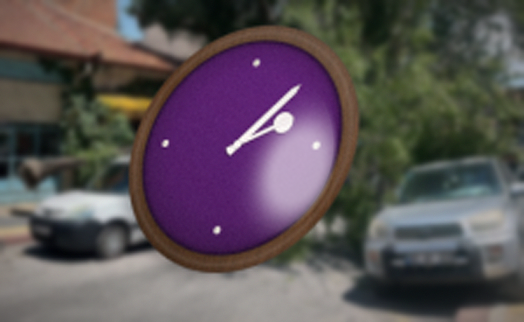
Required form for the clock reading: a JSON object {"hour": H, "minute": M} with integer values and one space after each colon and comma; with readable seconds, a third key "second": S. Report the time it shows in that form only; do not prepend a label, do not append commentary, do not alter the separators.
{"hour": 2, "minute": 7}
